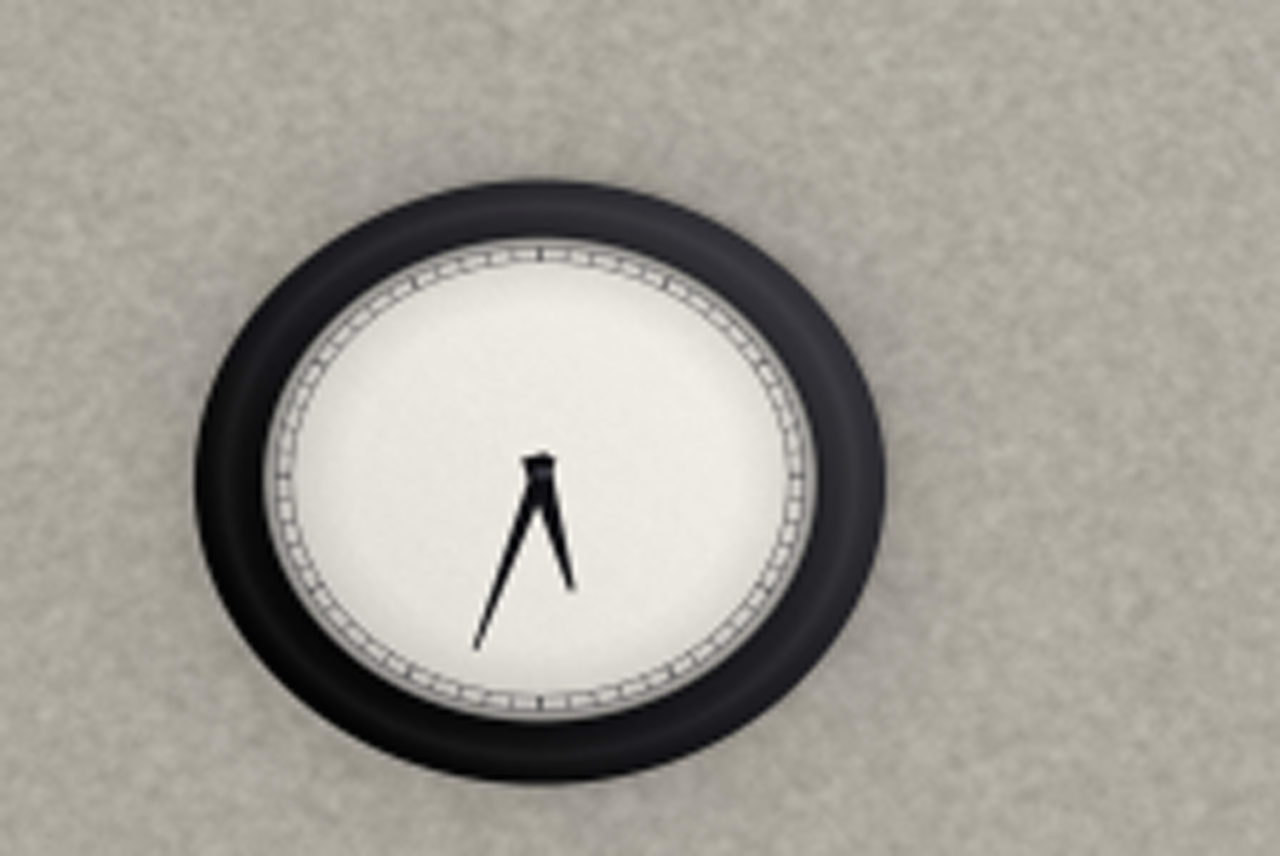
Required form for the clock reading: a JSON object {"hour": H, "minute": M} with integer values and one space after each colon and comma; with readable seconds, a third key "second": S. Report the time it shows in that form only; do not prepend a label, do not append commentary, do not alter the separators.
{"hour": 5, "minute": 33}
